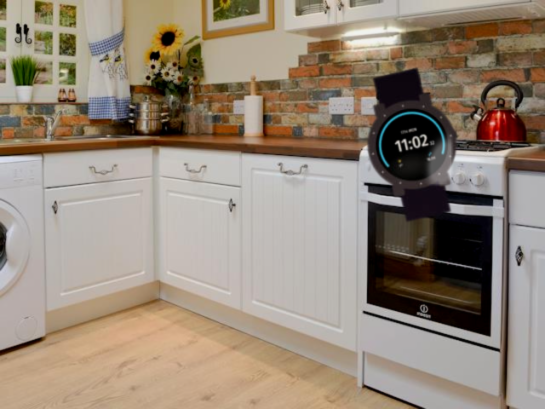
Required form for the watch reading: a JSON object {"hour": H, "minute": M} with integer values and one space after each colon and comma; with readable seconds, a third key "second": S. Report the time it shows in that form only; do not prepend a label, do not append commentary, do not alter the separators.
{"hour": 11, "minute": 2}
